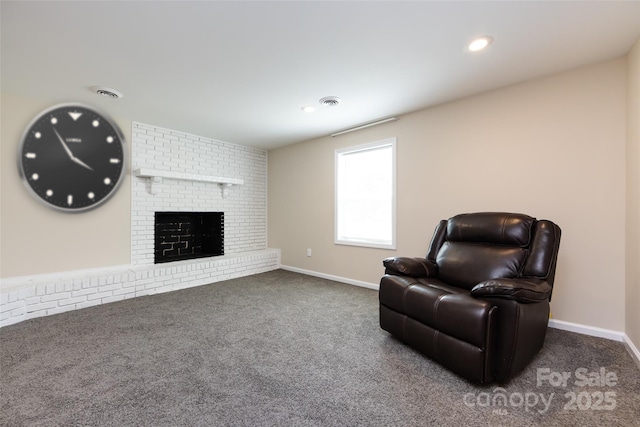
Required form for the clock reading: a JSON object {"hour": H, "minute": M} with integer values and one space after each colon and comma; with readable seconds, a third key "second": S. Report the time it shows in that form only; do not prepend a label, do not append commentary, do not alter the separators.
{"hour": 3, "minute": 54}
